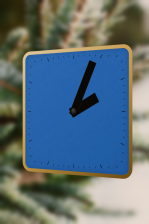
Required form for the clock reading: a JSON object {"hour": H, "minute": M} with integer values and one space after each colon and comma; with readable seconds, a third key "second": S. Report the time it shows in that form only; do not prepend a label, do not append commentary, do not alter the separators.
{"hour": 2, "minute": 4}
